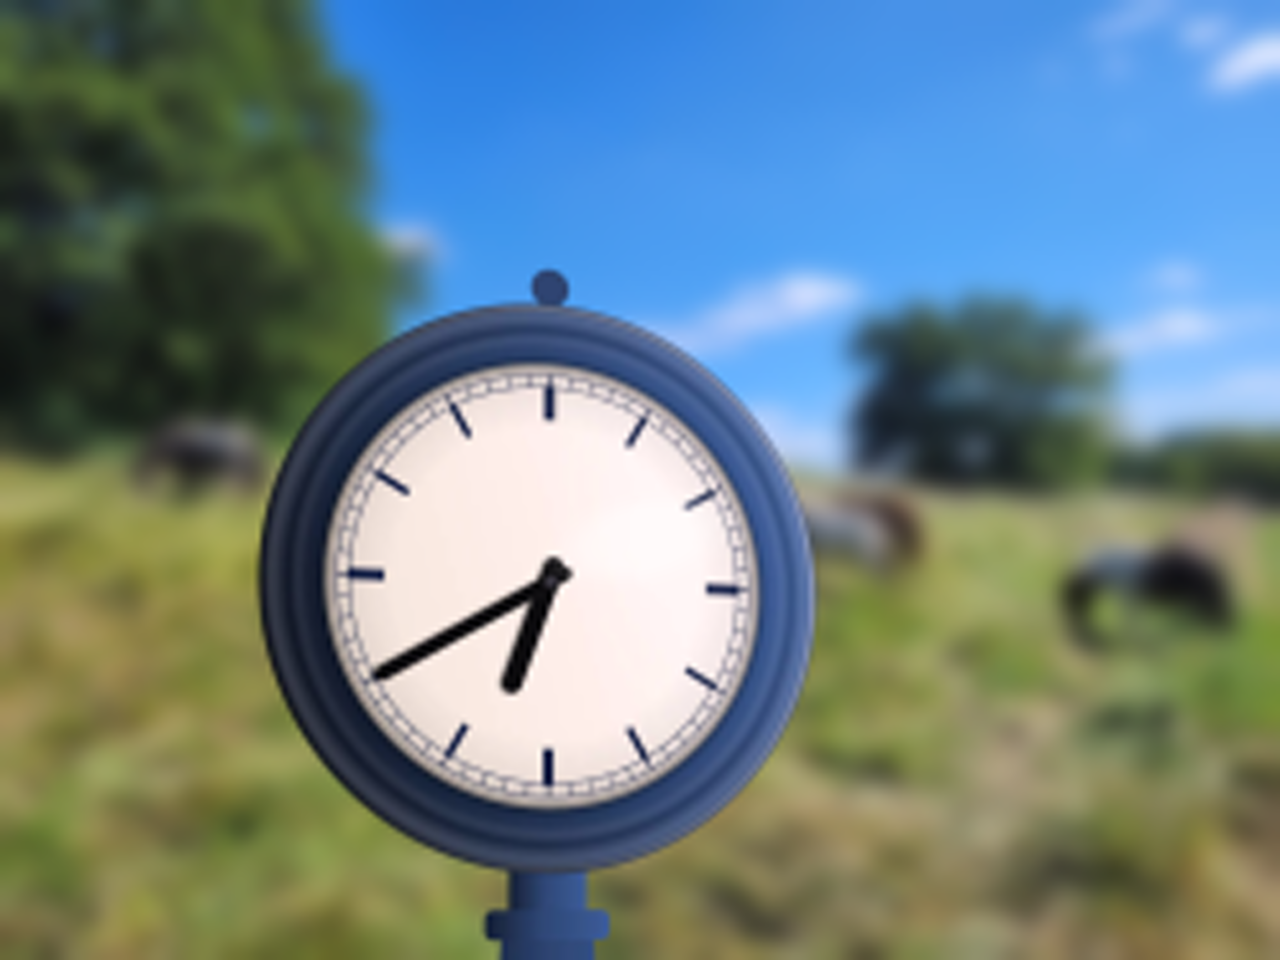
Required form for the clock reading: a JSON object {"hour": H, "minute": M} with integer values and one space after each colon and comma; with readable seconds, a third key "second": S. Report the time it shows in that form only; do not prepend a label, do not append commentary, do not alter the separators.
{"hour": 6, "minute": 40}
